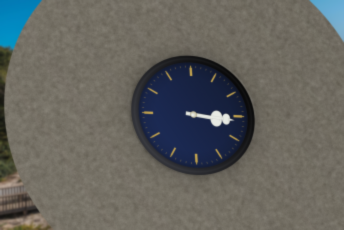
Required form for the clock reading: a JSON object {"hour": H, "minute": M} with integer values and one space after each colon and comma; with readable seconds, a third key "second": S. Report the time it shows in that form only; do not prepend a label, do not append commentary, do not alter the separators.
{"hour": 3, "minute": 16}
